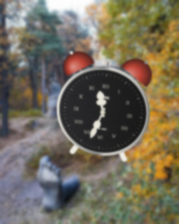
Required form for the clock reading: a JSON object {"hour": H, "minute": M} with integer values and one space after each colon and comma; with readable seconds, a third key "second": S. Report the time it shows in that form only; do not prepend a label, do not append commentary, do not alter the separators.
{"hour": 11, "minute": 33}
